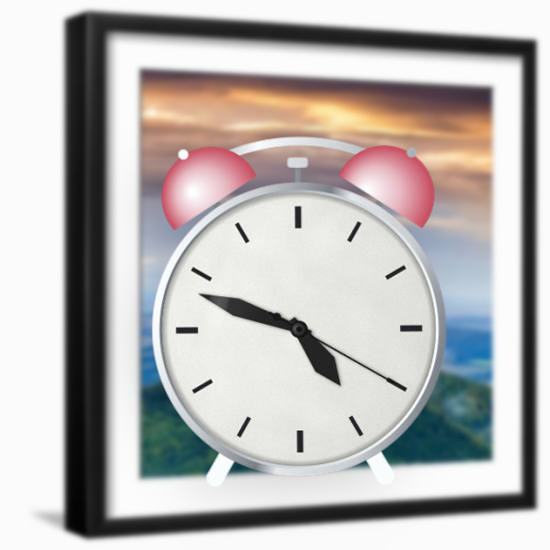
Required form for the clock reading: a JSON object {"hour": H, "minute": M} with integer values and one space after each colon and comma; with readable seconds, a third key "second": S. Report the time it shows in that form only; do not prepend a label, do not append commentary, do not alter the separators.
{"hour": 4, "minute": 48, "second": 20}
